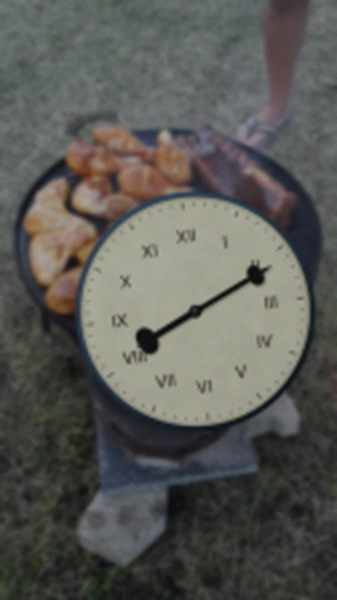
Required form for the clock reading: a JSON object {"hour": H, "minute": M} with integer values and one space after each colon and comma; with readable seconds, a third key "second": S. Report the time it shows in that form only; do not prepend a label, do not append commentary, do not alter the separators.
{"hour": 8, "minute": 11}
